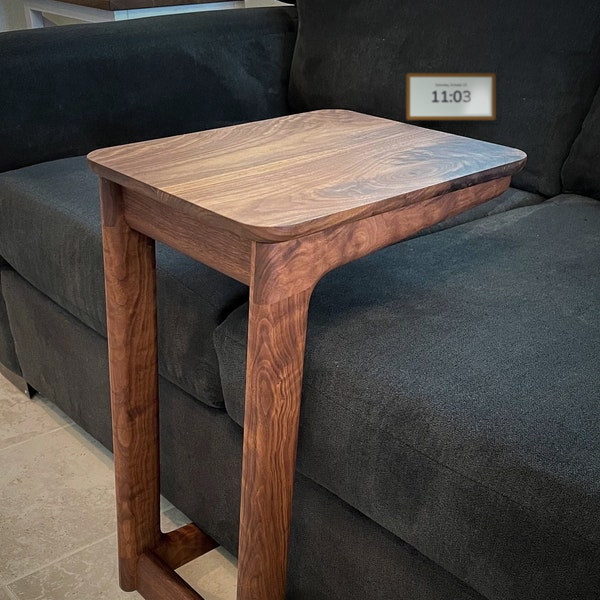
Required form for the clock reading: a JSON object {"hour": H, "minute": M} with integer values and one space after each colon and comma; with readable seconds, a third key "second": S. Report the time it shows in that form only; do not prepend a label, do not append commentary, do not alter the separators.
{"hour": 11, "minute": 3}
